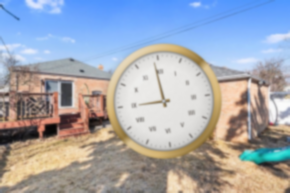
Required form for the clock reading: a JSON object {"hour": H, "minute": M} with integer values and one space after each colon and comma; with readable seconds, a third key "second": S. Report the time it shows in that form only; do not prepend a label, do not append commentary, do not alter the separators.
{"hour": 8, "minute": 59}
